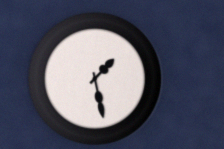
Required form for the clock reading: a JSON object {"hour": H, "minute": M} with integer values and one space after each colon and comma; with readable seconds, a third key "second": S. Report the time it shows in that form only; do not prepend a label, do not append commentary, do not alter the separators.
{"hour": 1, "minute": 28}
